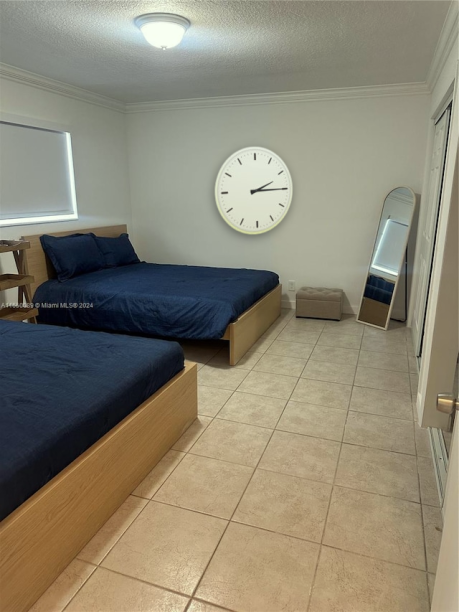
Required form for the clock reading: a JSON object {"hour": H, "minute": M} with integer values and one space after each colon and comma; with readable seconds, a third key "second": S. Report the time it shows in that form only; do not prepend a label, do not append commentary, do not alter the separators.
{"hour": 2, "minute": 15}
